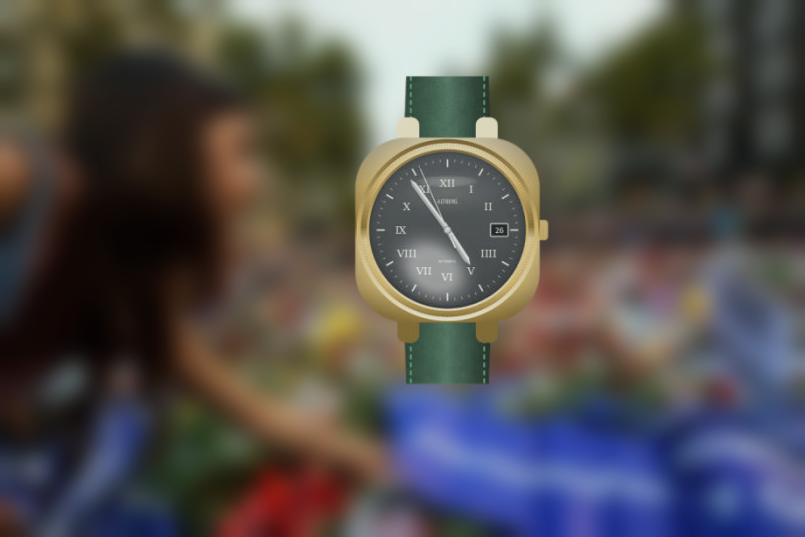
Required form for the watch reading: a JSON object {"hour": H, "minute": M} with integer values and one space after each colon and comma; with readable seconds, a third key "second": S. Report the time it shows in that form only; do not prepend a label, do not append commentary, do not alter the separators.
{"hour": 4, "minute": 53, "second": 56}
